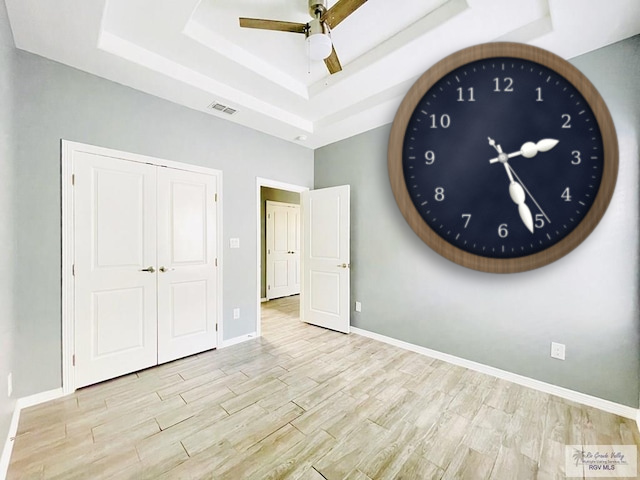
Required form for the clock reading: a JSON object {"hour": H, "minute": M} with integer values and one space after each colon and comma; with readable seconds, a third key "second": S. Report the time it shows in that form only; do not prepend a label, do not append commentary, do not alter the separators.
{"hour": 2, "minute": 26, "second": 24}
